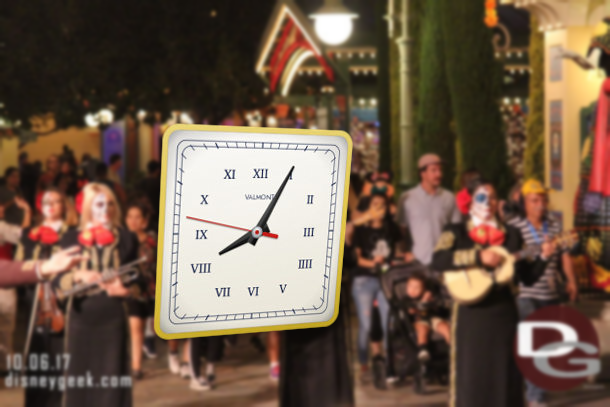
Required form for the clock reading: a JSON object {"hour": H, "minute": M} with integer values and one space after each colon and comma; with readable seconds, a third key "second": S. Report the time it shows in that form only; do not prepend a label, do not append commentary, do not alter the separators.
{"hour": 8, "minute": 4, "second": 47}
